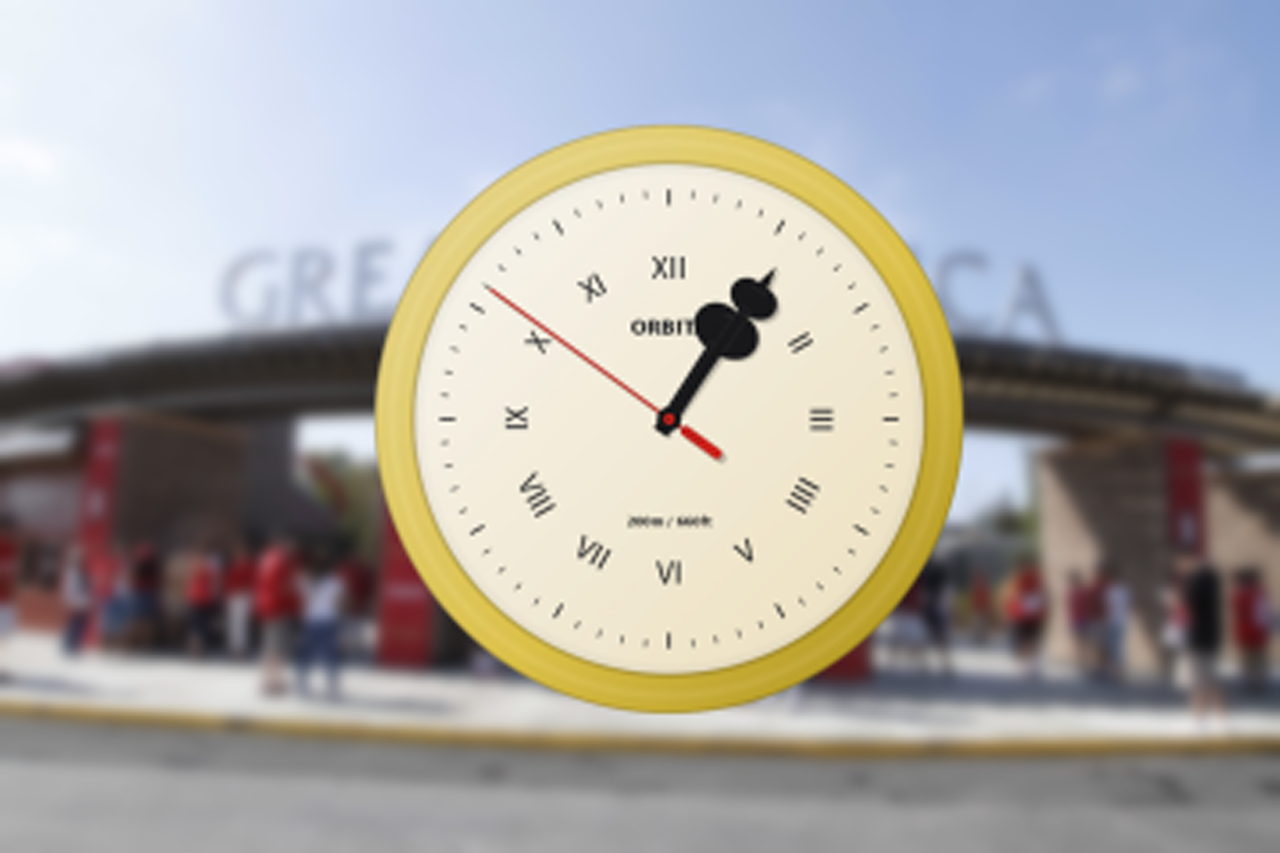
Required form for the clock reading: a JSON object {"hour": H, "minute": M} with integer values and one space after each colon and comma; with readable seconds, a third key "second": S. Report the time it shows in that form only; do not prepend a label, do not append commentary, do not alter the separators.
{"hour": 1, "minute": 5, "second": 51}
